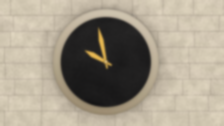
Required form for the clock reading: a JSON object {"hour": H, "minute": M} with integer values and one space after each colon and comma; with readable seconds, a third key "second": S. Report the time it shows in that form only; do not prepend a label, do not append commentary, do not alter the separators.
{"hour": 9, "minute": 58}
